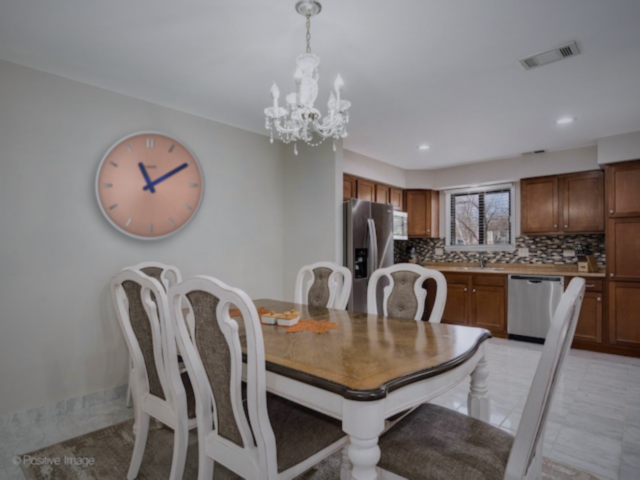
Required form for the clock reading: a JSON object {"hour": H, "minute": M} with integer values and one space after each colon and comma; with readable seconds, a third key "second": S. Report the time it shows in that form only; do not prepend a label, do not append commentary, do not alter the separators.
{"hour": 11, "minute": 10}
